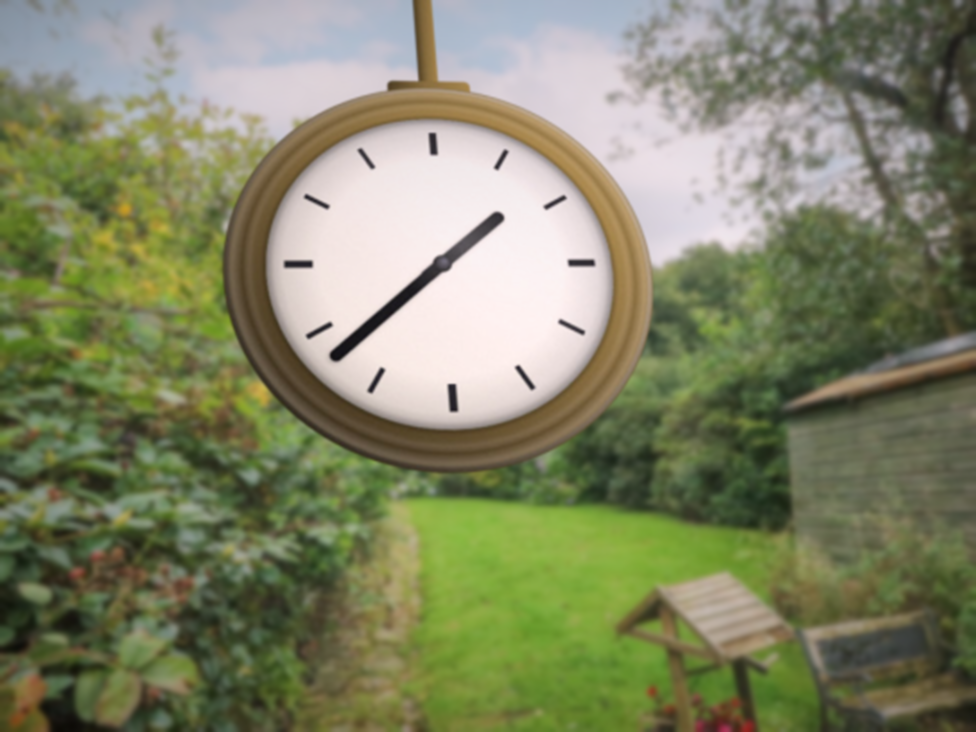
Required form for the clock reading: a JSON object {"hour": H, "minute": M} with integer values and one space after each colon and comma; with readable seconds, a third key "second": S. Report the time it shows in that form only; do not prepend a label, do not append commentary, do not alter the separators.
{"hour": 1, "minute": 38}
